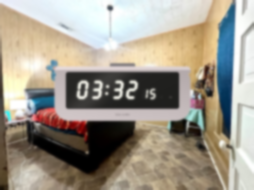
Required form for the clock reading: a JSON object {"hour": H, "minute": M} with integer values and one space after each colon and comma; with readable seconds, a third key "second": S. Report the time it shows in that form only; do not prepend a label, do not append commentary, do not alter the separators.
{"hour": 3, "minute": 32}
